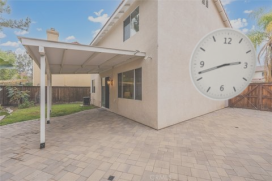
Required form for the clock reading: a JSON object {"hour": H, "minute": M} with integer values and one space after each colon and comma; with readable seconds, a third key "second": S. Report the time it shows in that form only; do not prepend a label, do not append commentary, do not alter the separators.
{"hour": 2, "minute": 42}
